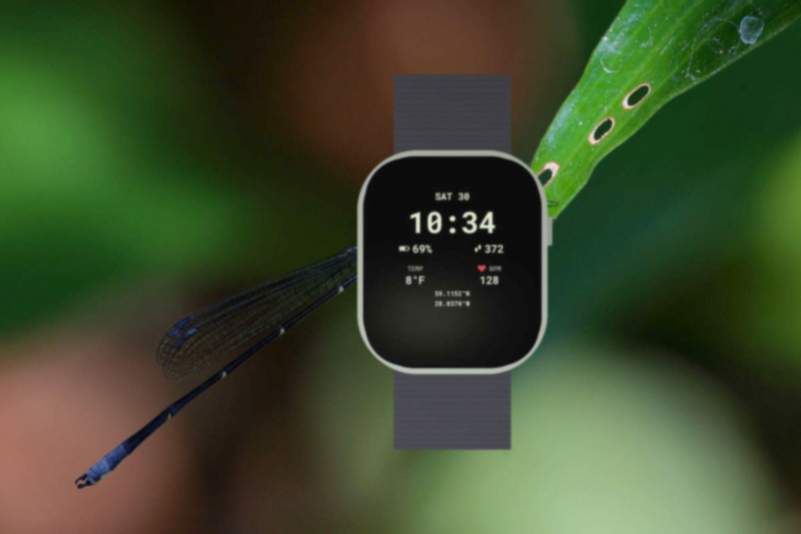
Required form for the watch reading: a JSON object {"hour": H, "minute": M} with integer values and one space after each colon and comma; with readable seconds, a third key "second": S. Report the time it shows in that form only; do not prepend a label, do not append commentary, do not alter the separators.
{"hour": 10, "minute": 34}
